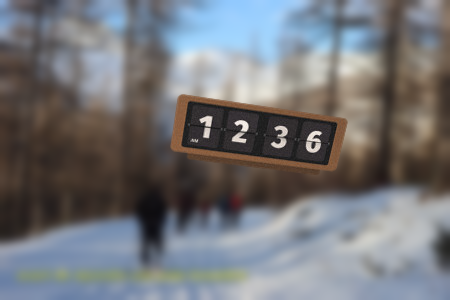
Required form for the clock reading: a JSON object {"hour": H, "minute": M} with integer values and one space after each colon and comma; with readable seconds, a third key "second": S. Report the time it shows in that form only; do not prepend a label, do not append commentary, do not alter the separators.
{"hour": 12, "minute": 36}
